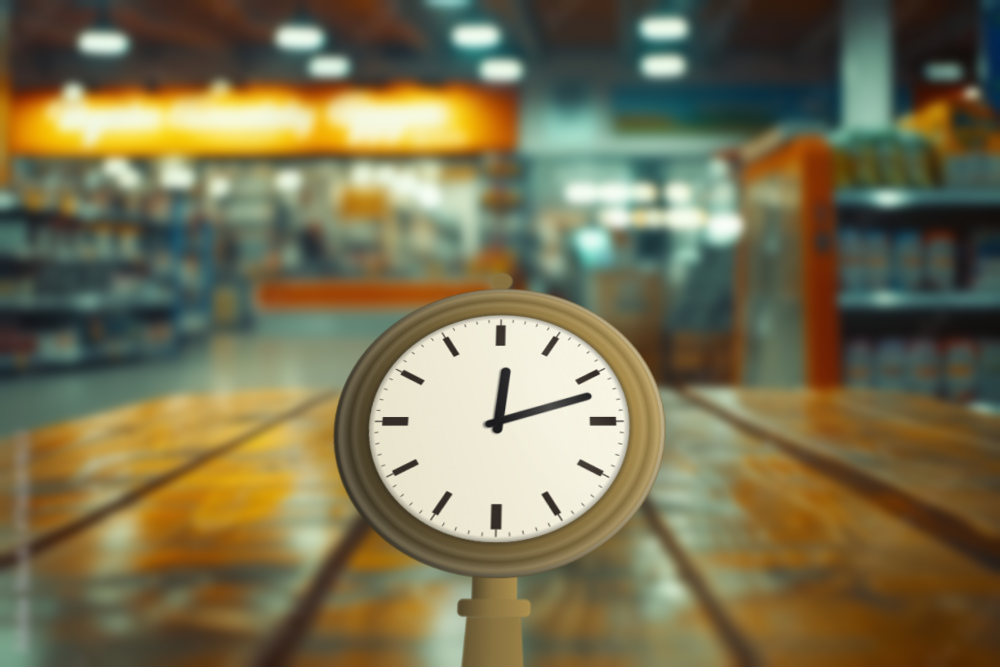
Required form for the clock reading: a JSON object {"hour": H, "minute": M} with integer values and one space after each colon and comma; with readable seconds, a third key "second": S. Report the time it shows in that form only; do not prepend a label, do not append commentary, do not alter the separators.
{"hour": 12, "minute": 12}
